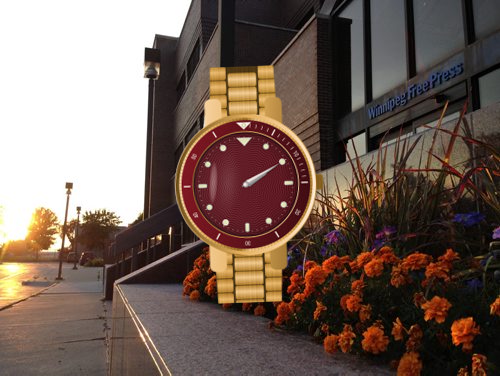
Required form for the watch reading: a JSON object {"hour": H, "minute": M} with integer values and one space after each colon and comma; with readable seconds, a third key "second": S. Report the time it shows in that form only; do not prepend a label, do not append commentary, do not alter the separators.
{"hour": 2, "minute": 10}
